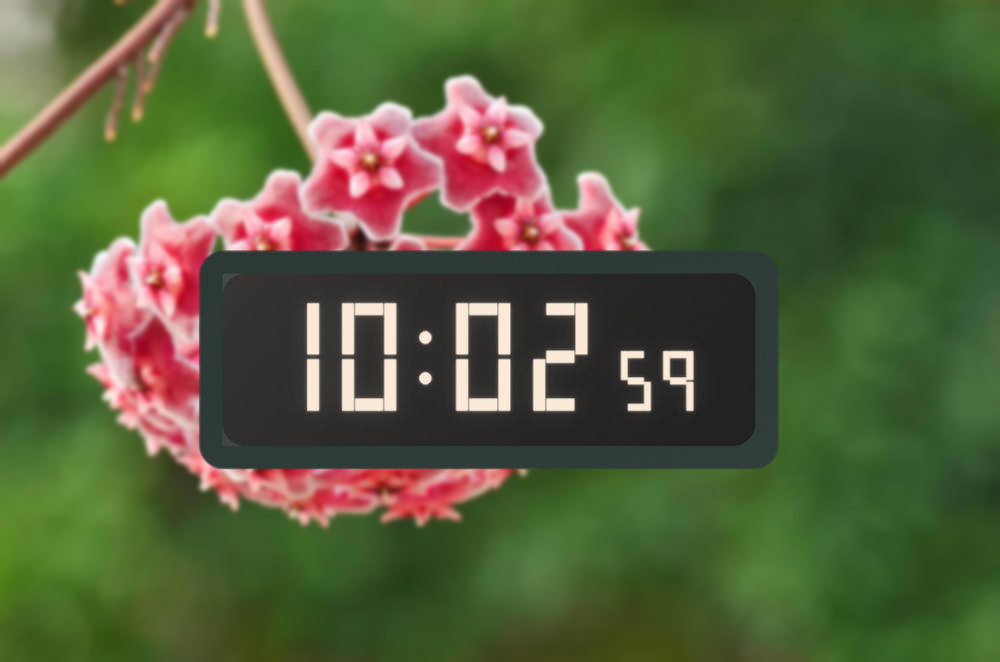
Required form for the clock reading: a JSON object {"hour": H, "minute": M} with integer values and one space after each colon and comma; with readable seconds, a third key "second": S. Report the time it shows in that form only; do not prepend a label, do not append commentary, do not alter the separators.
{"hour": 10, "minute": 2, "second": 59}
